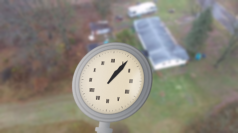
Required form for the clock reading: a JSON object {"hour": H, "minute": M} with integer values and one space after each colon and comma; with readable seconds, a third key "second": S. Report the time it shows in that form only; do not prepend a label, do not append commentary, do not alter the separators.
{"hour": 1, "minute": 6}
